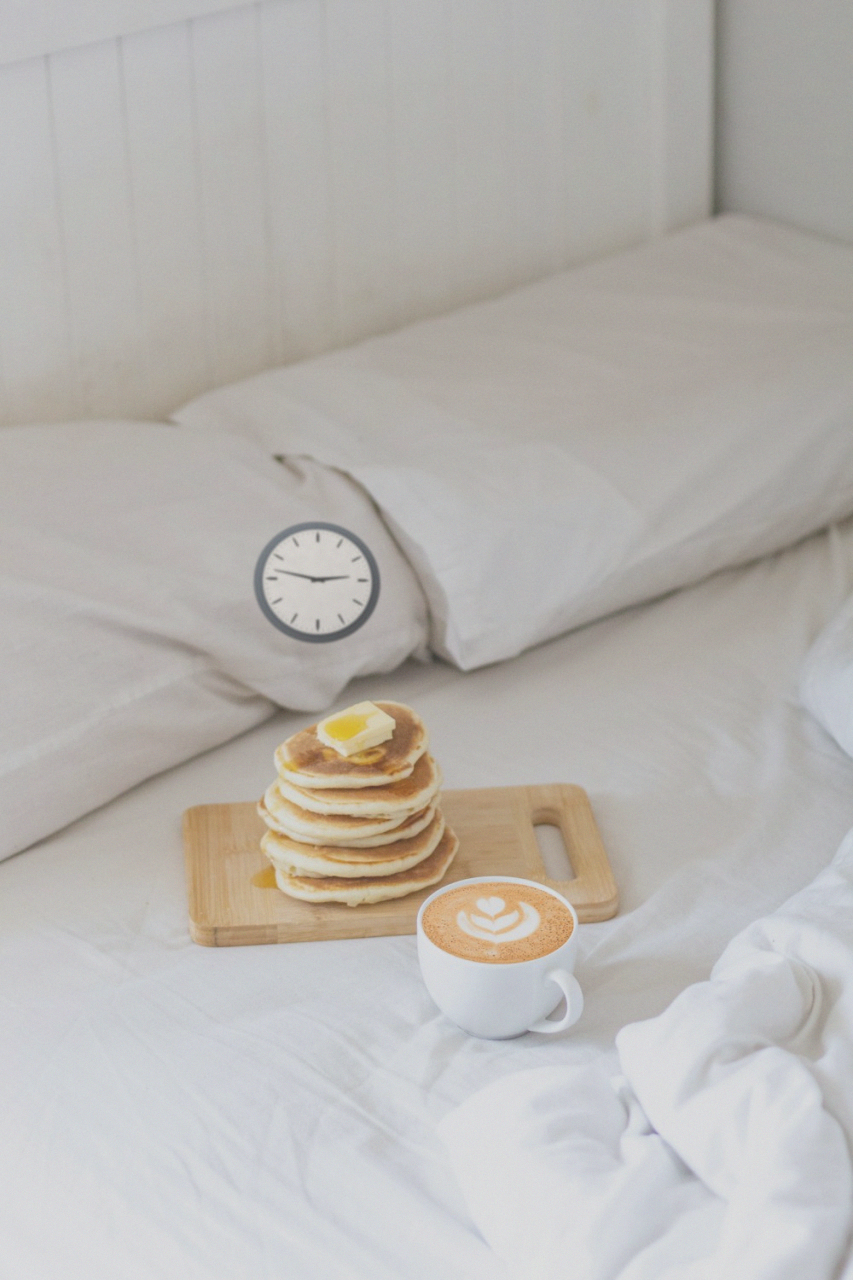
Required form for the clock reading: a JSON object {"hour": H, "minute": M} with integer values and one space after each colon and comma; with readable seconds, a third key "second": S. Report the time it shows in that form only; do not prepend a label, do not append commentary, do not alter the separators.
{"hour": 2, "minute": 47}
